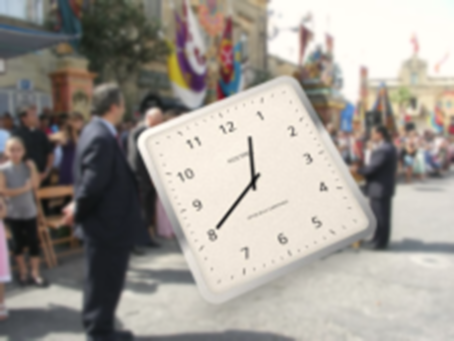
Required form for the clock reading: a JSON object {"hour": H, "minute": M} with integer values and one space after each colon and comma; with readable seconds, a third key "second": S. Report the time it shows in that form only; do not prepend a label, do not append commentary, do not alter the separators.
{"hour": 12, "minute": 40}
